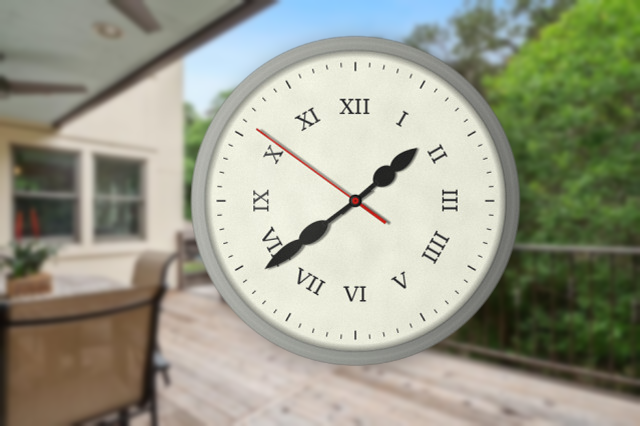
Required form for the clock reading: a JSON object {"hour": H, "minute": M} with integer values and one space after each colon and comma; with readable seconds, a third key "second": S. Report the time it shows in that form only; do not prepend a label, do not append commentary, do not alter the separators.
{"hour": 1, "minute": 38, "second": 51}
